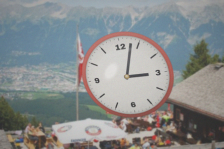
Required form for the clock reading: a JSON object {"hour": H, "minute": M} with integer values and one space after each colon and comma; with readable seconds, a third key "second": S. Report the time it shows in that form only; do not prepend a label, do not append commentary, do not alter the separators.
{"hour": 3, "minute": 3}
